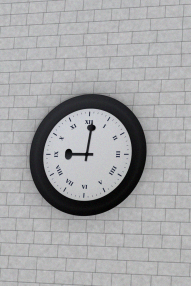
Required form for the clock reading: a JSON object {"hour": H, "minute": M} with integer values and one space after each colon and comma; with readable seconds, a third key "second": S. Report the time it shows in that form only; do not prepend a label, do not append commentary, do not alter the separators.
{"hour": 9, "minute": 1}
